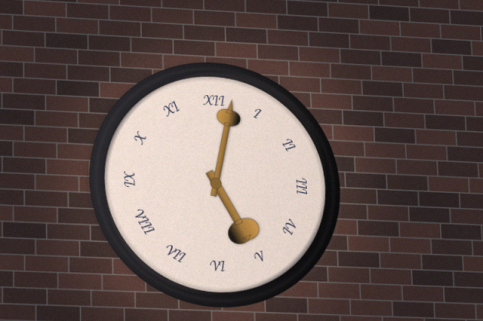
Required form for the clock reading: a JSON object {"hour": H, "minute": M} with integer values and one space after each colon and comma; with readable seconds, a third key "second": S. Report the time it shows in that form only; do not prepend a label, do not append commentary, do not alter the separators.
{"hour": 5, "minute": 2}
